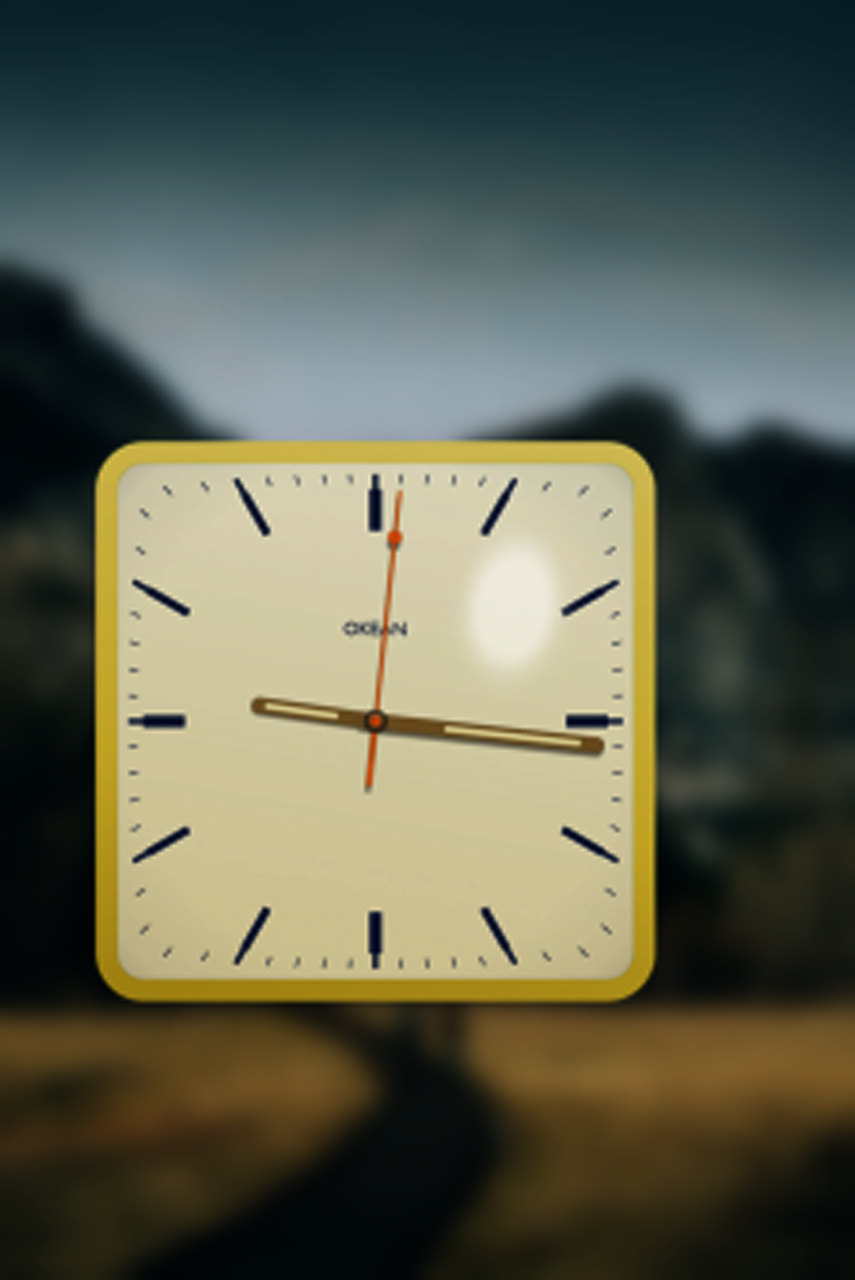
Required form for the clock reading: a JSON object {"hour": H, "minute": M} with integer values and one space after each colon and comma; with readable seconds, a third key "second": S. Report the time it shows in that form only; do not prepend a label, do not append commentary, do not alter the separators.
{"hour": 9, "minute": 16, "second": 1}
